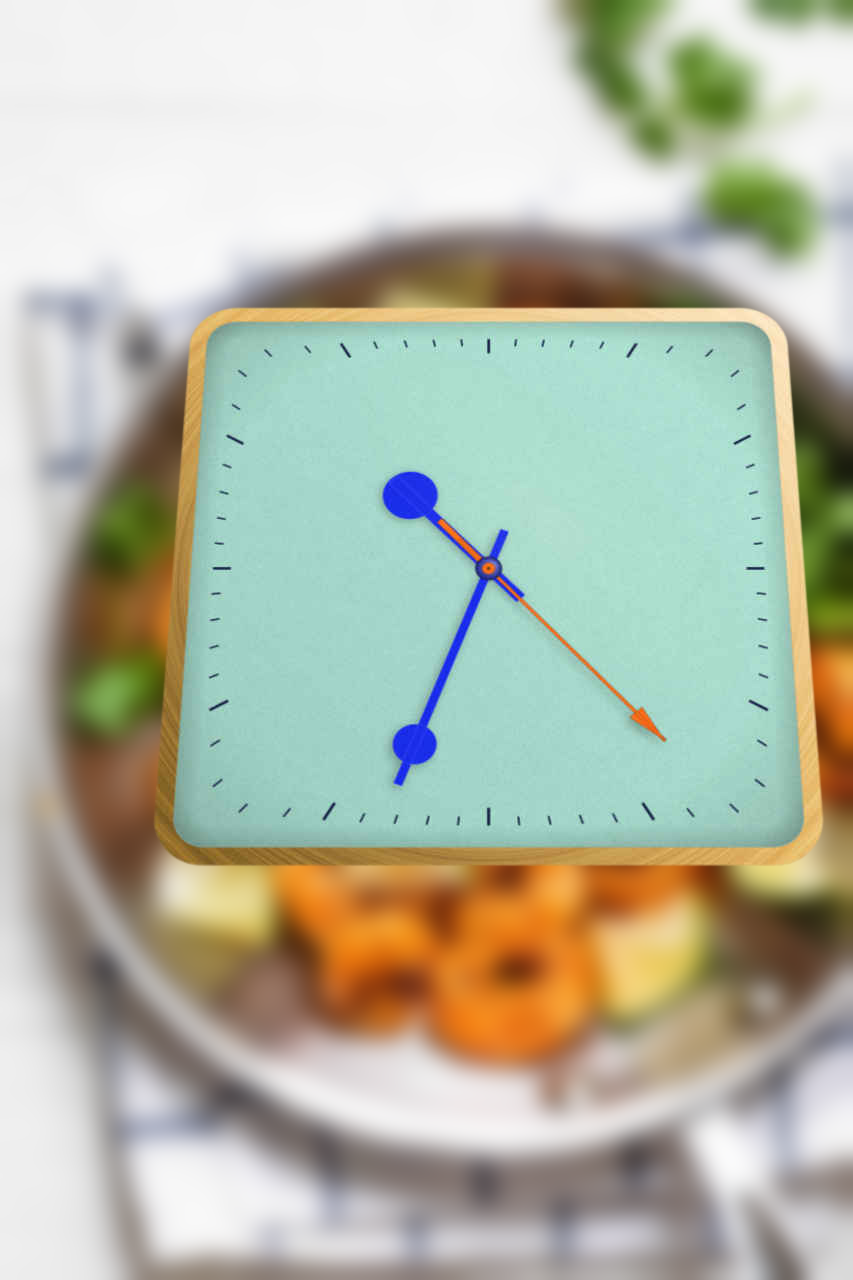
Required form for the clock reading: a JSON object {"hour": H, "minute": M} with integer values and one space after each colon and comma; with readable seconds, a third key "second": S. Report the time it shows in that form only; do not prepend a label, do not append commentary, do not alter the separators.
{"hour": 10, "minute": 33, "second": 23}
